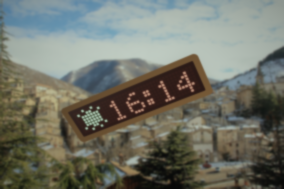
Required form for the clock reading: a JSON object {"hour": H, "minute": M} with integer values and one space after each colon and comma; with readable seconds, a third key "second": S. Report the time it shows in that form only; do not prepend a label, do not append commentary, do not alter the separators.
{"hour": 16, "minute": 14}
